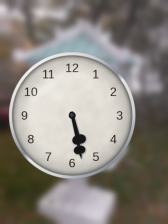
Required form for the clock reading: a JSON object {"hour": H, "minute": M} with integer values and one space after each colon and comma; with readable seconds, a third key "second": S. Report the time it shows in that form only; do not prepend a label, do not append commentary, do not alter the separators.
{"hour": 5, "minute": 28}
